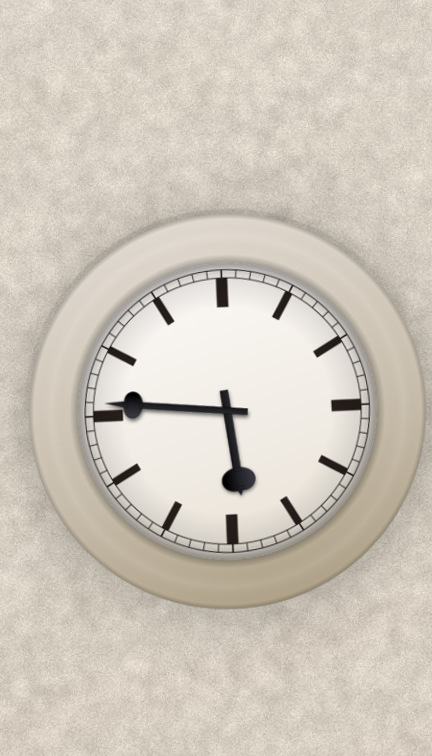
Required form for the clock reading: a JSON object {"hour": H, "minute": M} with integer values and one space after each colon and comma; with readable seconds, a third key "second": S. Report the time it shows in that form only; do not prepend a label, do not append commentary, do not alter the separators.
{"hour": 5, "minute": 46}
